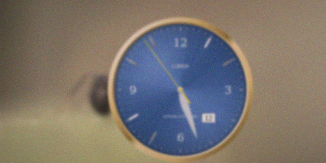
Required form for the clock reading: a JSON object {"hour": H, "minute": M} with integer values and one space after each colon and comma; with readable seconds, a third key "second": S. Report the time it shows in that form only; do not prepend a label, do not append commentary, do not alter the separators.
{"hour": 5, "minute": 26, "second": 54}
